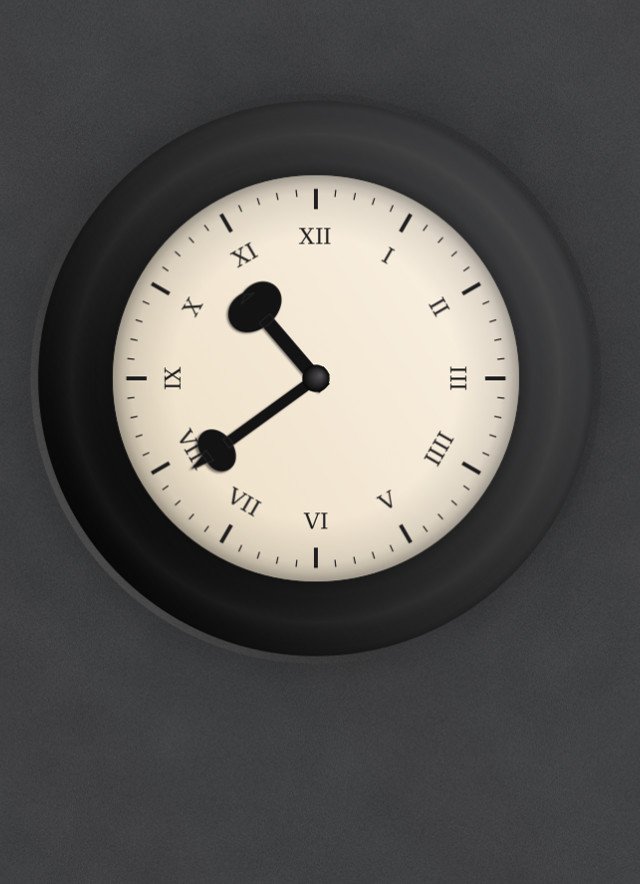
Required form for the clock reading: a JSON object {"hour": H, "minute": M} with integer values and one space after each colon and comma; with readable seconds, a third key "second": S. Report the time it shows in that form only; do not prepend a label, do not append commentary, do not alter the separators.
{"hour": 10, "minute": 39}
